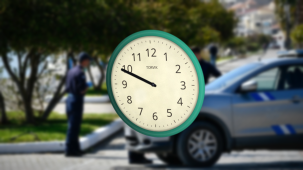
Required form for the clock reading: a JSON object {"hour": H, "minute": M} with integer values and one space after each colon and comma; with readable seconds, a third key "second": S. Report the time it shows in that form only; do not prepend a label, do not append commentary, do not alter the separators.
{"hour": 9, "minute": 49}
